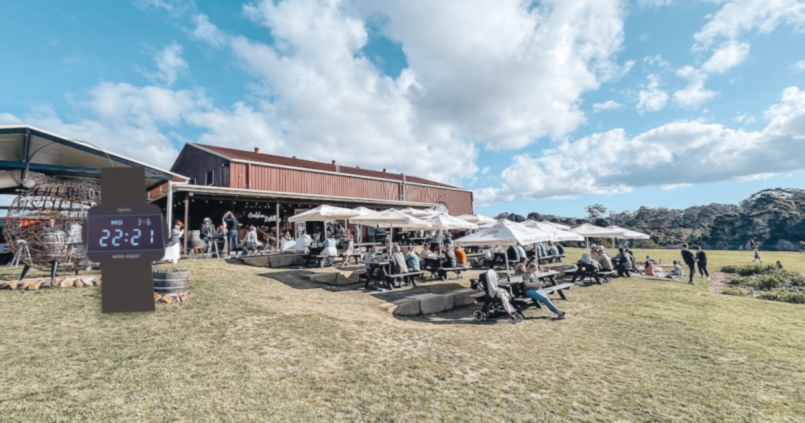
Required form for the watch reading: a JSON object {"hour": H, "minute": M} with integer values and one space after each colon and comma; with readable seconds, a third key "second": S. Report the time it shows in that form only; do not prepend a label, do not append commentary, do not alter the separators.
{"hour": 22, "minute": 21}
